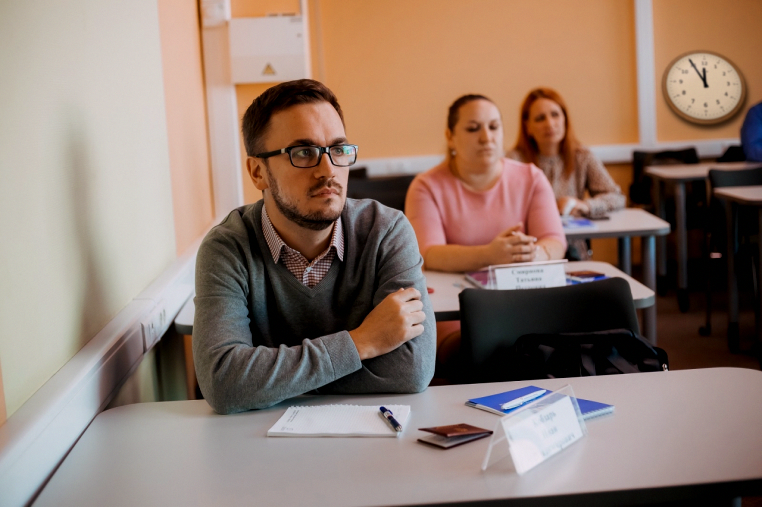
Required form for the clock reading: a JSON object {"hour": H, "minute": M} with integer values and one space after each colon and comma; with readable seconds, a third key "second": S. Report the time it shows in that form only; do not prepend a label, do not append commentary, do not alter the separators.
{"hour": 11, "minute": 55}
